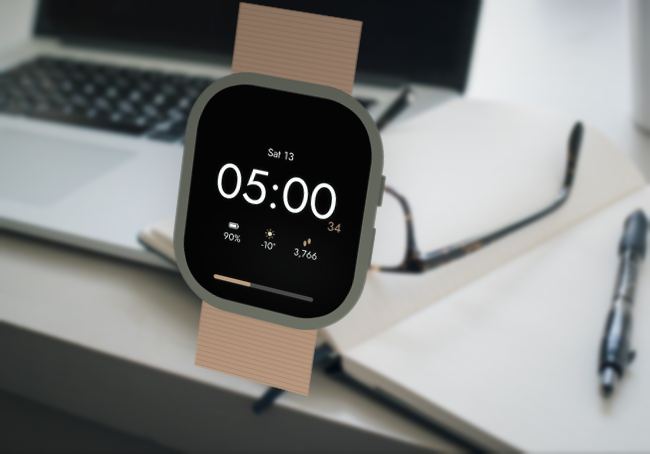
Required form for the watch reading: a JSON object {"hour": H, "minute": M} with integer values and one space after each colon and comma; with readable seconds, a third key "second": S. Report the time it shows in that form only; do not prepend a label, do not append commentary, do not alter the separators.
{"hour": 5, "minute": 0, "second": 34}
